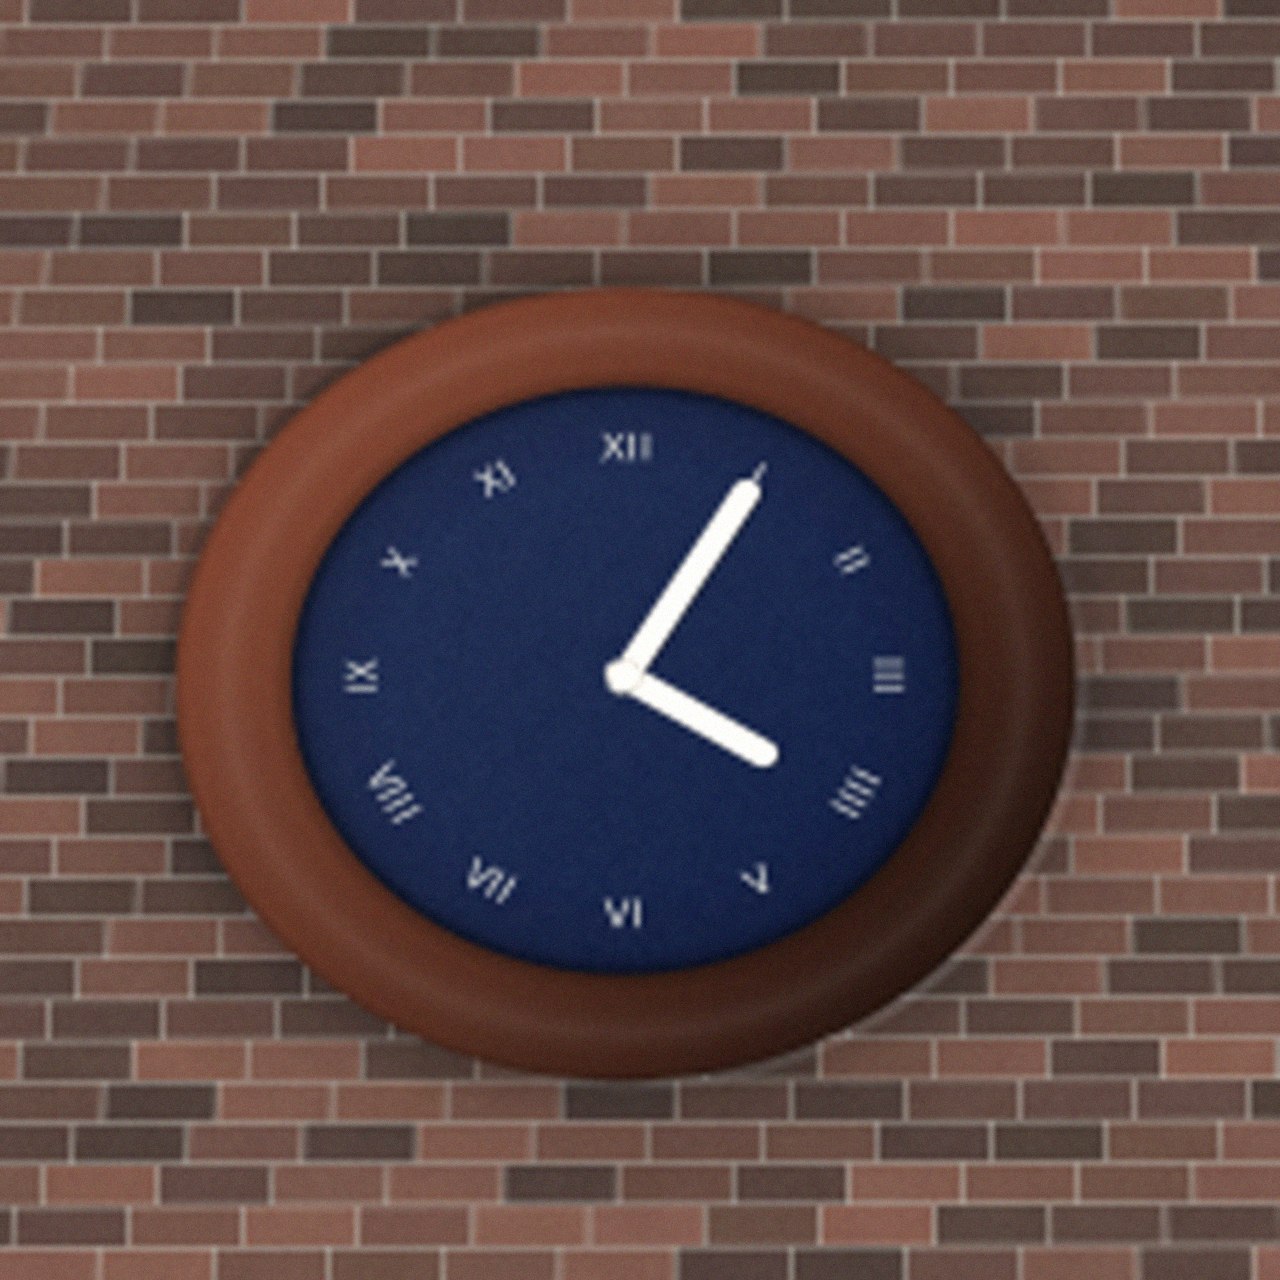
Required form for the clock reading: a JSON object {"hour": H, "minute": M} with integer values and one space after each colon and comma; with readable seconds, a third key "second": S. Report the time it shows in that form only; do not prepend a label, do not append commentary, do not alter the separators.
{"hour": 4, "minute": 5}
